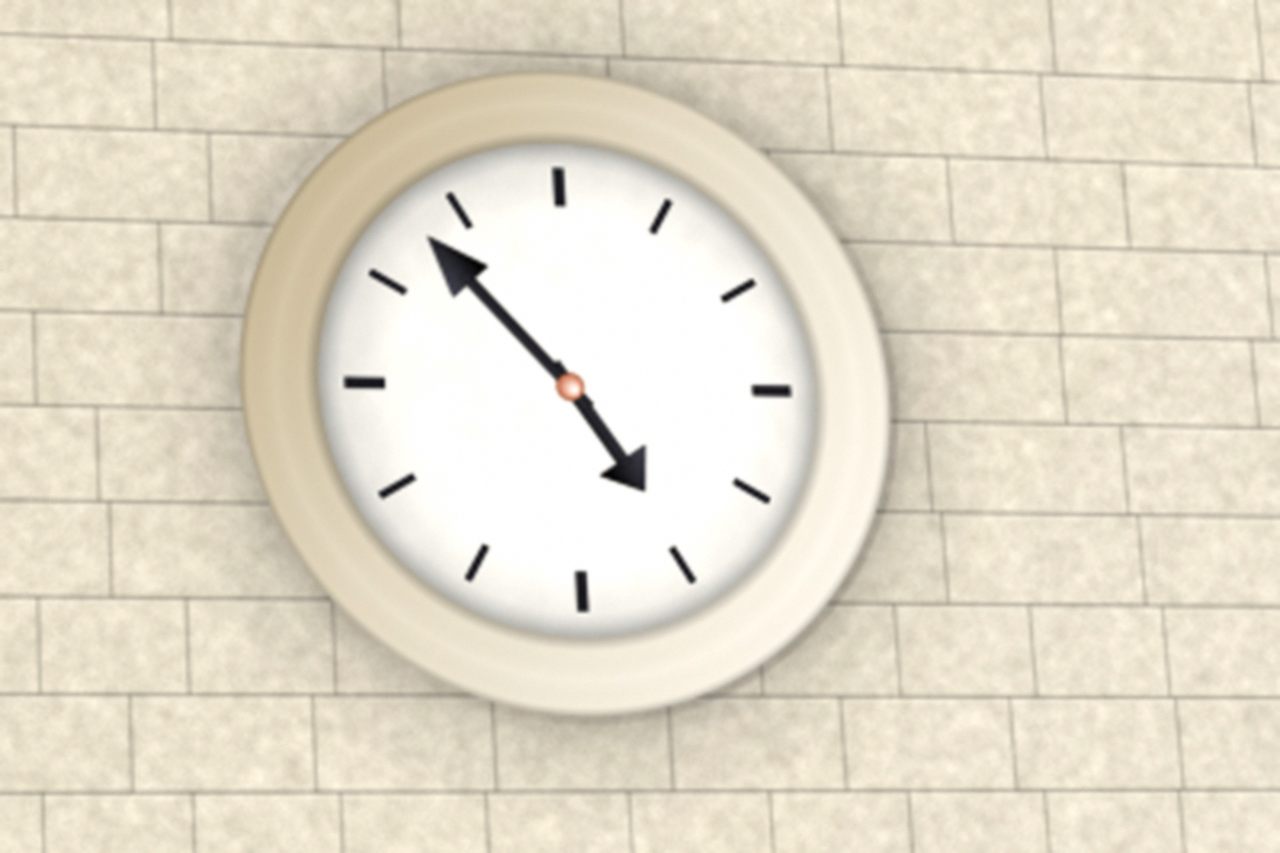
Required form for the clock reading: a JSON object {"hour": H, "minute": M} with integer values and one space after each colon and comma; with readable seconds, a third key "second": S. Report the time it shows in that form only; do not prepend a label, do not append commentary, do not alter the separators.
{"hour": 4, "minute": 53}
